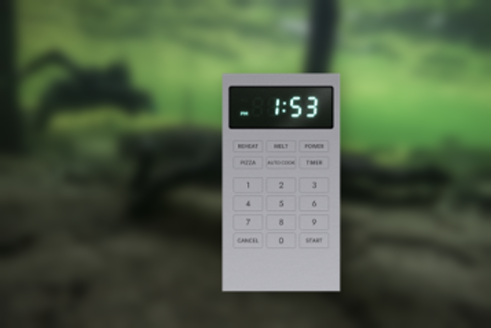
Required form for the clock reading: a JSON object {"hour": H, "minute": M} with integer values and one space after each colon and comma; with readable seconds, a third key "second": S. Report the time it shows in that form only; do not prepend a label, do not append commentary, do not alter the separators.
{"hour": 1, "minute": 53}
